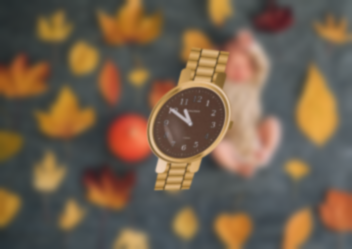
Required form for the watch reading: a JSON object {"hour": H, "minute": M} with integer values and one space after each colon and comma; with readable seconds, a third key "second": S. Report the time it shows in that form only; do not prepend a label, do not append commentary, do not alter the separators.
{"hour": 10, "minute": 50}
